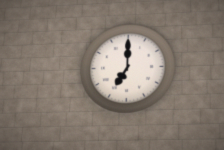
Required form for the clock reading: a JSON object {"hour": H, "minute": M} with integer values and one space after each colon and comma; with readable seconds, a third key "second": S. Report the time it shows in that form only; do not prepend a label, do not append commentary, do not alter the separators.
{"hour": 7, "minute": 0}
